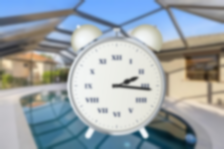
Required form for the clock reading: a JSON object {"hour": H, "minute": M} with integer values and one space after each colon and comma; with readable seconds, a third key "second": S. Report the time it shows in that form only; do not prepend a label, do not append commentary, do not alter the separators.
{"hour": 2, "minute": 16}
